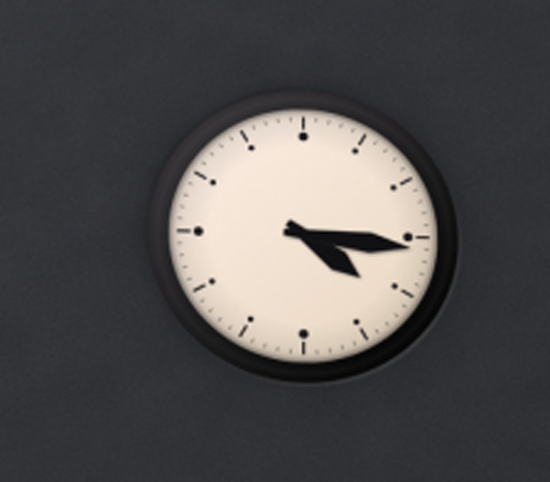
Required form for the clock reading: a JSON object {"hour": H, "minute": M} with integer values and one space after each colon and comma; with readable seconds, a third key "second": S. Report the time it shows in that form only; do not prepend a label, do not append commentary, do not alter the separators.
{"hour": 4, "minute": 16}
